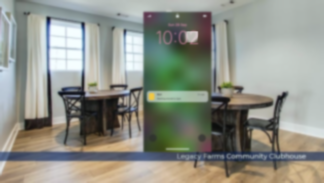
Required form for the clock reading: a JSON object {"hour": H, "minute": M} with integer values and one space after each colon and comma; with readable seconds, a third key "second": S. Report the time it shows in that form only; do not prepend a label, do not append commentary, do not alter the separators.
{"hour": 10, "minute": 2}
